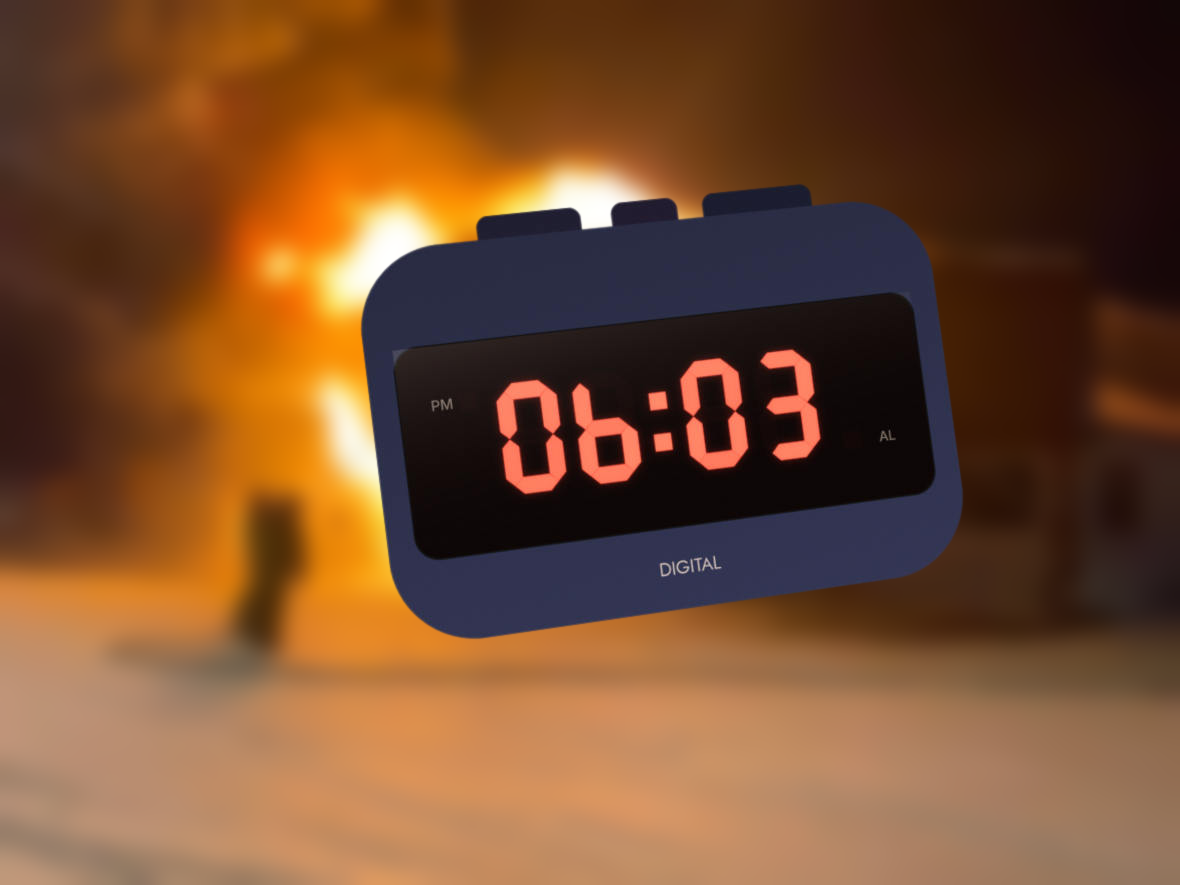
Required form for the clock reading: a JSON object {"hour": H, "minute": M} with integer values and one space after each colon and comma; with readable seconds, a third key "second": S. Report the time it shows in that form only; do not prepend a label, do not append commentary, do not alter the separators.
{"hour": 6, "minute": 3}
